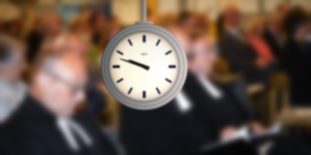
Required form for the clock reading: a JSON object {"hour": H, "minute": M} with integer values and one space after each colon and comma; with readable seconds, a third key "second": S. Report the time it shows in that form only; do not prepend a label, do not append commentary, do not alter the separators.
{"hour": 9, "minute": 48}
